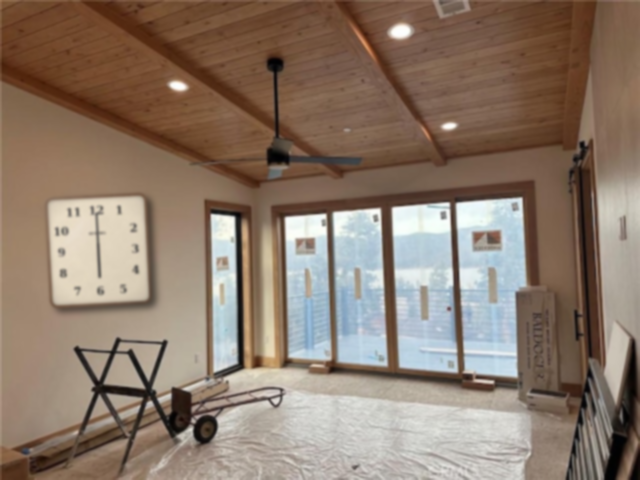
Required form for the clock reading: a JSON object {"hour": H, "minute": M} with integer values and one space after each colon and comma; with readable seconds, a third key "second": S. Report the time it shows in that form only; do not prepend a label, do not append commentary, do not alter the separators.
{"hour": 6, "minute": 0}
